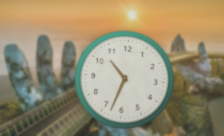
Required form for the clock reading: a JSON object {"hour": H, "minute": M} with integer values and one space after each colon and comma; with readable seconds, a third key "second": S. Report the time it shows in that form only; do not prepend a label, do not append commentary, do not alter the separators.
{"hour": 10, "minute": 33}
